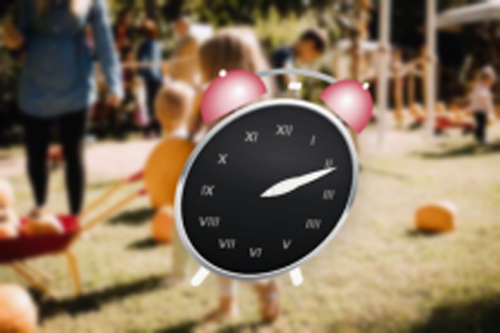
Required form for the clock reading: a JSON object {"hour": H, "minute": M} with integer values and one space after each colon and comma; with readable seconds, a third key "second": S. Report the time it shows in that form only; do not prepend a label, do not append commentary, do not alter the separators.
{"hour": 2, "minute": 11}
